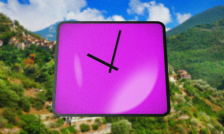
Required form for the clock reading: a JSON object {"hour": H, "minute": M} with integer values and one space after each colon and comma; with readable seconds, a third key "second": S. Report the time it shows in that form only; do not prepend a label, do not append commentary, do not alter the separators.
{"hour": 10, "minute": 2}
